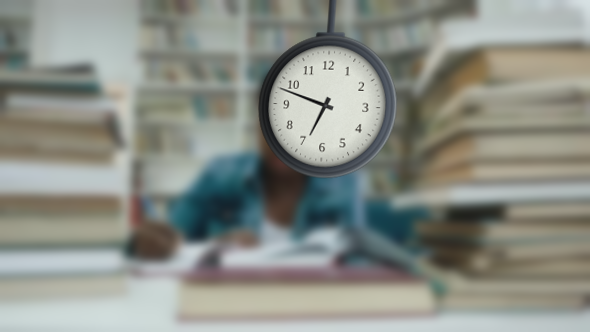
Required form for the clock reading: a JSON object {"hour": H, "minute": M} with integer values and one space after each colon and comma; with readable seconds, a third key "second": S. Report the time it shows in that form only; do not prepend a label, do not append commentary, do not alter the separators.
{"hour": 6, "minute": 48}
